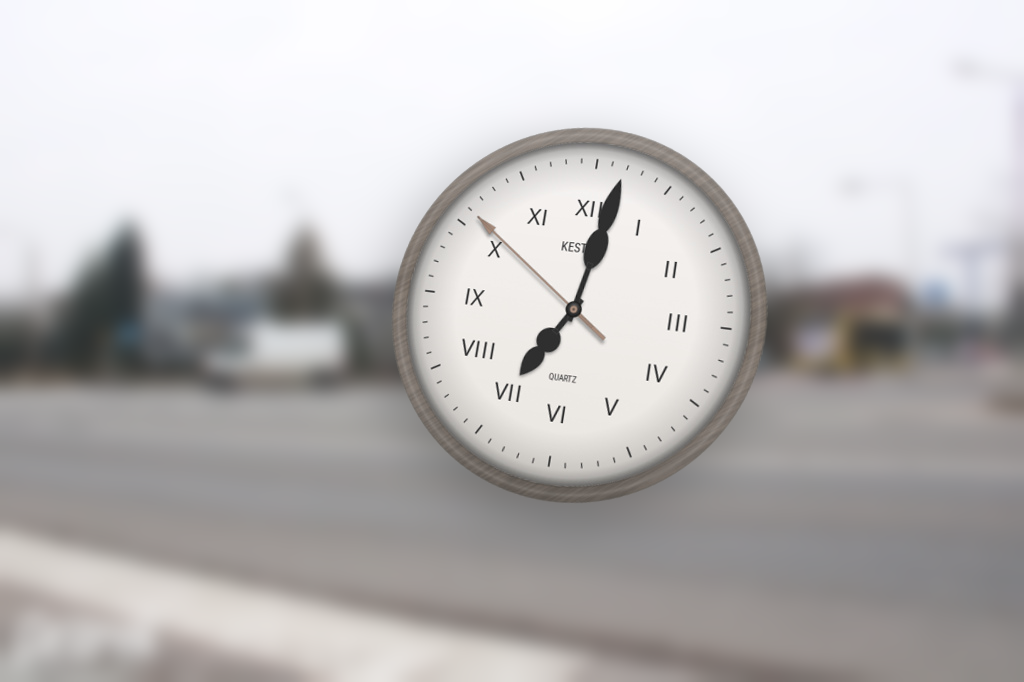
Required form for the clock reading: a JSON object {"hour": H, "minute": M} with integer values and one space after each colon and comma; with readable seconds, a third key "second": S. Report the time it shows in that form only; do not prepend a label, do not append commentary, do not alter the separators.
{"hour": 7, "minute": 1, "second": 51}
